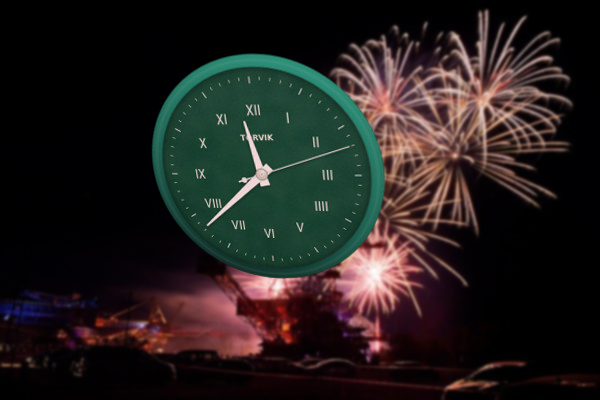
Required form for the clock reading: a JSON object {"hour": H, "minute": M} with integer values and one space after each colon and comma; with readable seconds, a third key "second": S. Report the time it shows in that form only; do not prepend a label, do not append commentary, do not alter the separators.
{"hour": 11, "minute": 38, "second": 12}
